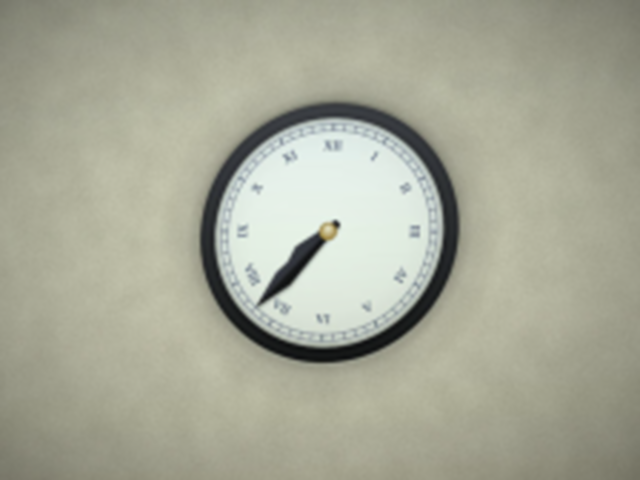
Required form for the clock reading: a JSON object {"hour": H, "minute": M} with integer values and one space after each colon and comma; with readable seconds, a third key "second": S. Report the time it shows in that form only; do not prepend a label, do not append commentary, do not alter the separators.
{"hour": 7, "minute": 37}
